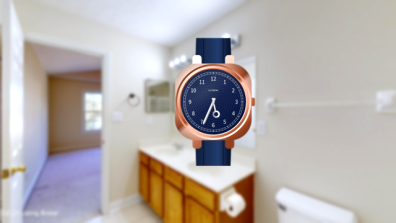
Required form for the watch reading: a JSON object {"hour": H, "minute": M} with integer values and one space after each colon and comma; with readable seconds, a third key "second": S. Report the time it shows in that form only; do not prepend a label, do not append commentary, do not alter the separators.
{"hour": 5, "minute": 34}
